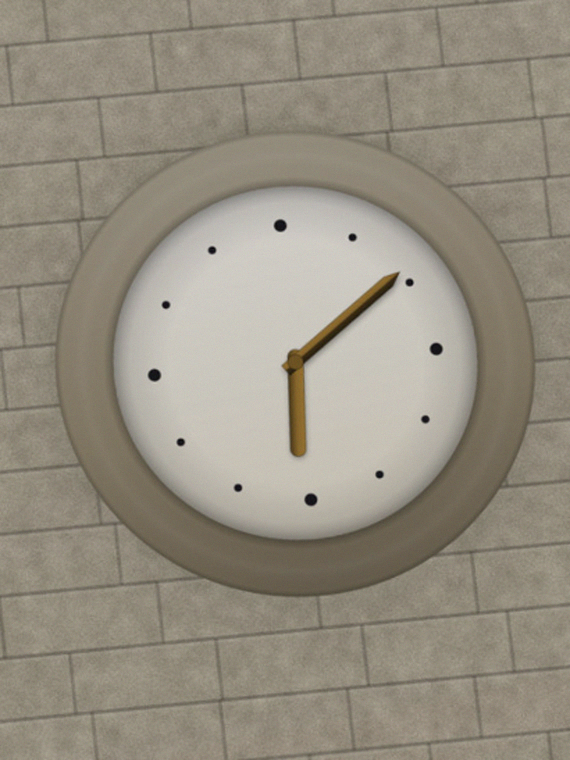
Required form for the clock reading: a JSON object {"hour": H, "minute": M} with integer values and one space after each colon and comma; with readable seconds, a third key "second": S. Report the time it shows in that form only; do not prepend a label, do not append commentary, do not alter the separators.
{"hour": 6, "minute": 9}
